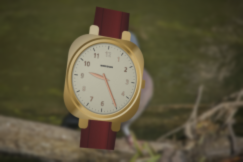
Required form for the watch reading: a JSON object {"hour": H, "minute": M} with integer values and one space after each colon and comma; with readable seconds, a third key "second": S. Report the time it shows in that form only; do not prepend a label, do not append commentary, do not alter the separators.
{"hour": 9, "minute": 25}
